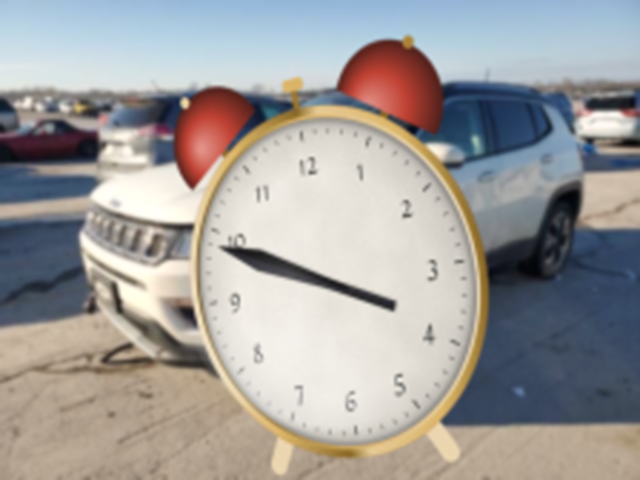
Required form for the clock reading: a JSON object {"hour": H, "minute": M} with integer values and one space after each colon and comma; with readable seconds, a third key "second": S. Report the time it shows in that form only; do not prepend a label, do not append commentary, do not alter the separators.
{"hour": 3, "minute": 49}
